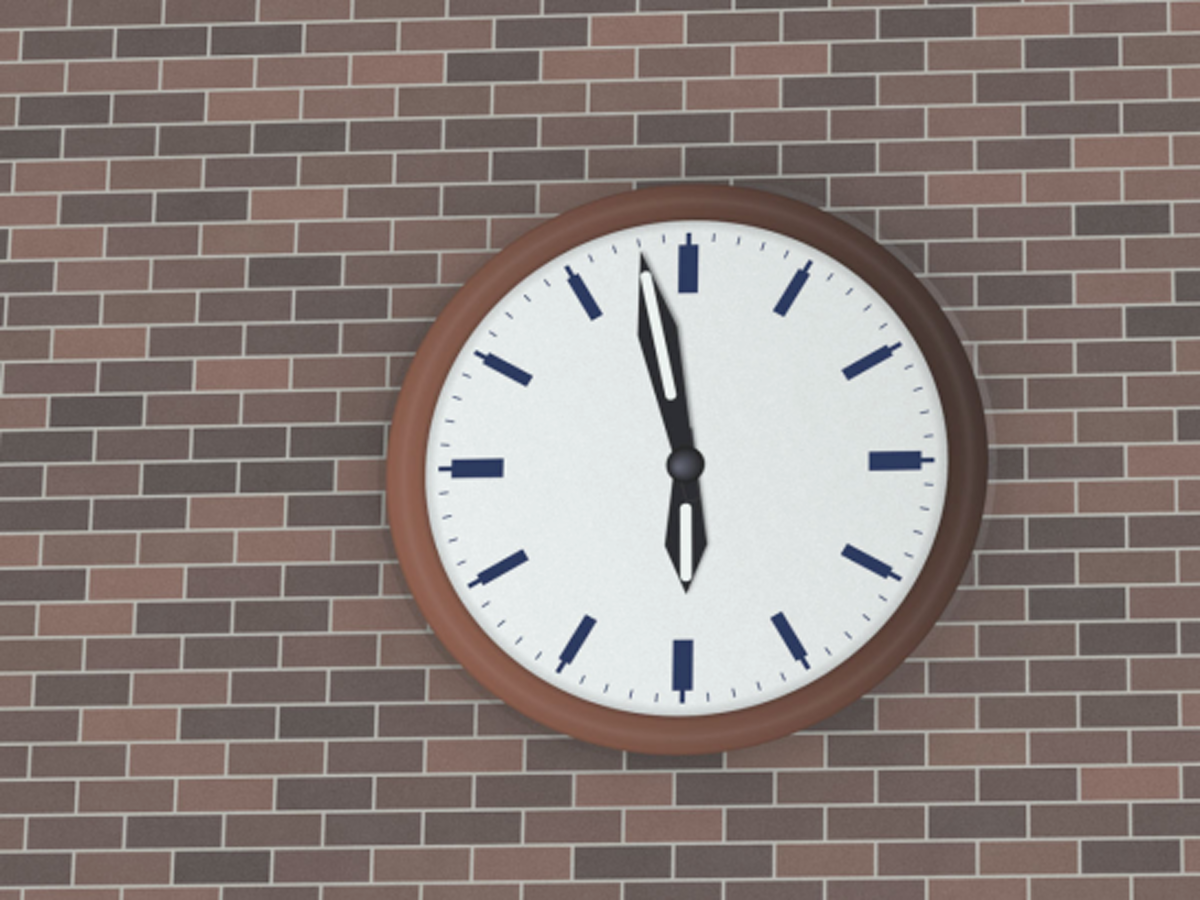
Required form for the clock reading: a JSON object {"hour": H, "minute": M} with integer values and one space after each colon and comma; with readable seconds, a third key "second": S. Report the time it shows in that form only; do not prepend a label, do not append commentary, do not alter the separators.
{"hour": 5, "minute": 58}
